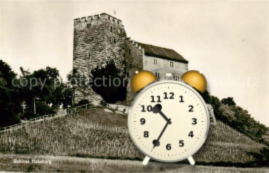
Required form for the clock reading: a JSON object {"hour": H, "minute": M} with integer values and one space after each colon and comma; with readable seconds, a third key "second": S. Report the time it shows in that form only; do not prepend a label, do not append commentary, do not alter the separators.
{"hour": 10, "minute": 35}
